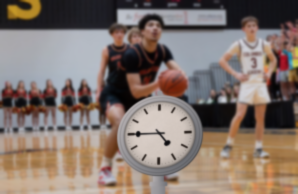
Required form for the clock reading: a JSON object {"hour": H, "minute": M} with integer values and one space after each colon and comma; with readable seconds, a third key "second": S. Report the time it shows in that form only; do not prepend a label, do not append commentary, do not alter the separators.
{"hour": 4, "minute": 45}
